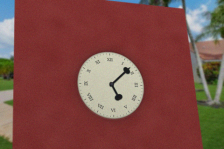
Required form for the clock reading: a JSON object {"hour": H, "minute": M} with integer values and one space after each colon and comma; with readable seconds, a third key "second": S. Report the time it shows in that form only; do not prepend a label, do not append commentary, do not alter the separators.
{"hour": 5, "minute": 8}
